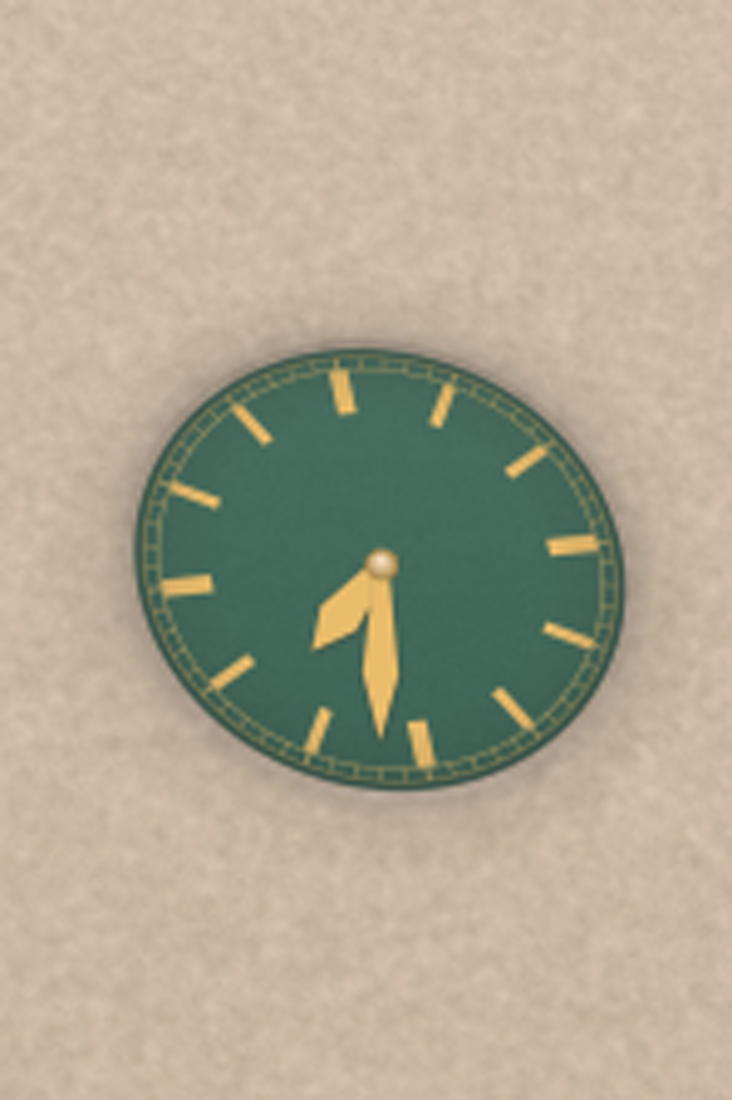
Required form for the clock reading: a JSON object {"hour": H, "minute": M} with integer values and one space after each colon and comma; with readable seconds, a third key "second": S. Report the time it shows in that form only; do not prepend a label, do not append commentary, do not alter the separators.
{"hour": 7, "minute": 32}
